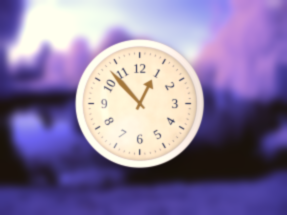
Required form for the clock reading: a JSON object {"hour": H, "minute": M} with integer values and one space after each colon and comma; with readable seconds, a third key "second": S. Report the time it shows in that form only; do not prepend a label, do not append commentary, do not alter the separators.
{"hour": 12, "minute": 53}
